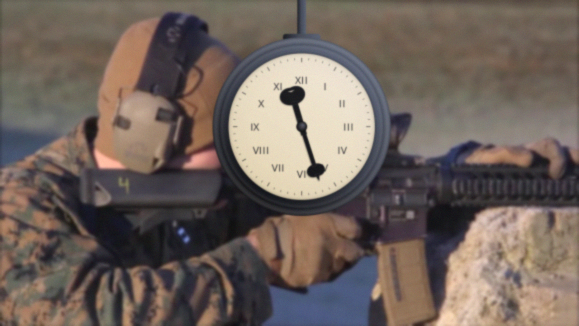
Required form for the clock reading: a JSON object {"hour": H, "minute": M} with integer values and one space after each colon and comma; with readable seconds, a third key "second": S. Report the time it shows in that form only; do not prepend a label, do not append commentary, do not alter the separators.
{"hour": 11, "minute": 27}
